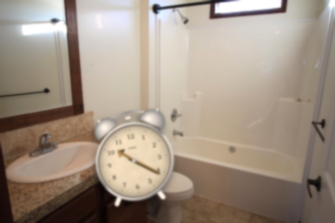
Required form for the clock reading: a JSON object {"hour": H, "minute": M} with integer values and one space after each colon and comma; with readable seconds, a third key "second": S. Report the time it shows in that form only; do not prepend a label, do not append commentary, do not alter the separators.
{"hour": 10, "minute": 21}
